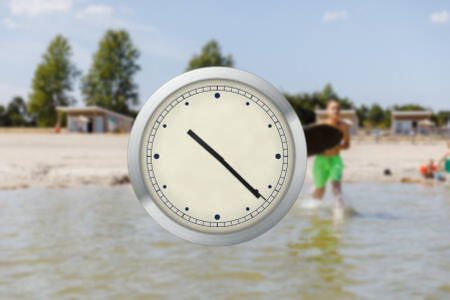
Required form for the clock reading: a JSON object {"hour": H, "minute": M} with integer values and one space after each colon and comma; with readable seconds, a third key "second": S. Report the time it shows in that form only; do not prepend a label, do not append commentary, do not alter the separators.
{"hour": 10, "minute": 22, "second": 22}
